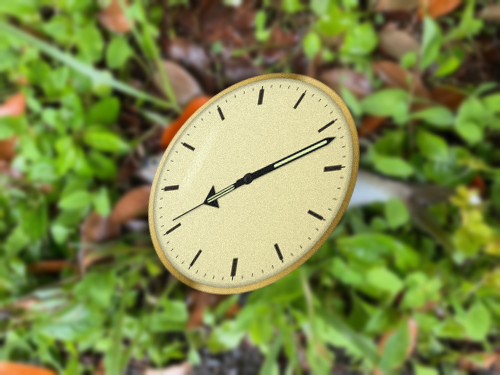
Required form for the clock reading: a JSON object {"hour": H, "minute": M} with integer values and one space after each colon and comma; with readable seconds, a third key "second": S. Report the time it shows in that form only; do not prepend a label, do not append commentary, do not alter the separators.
{"hour": 8, "minute": 11, "second": 41}
